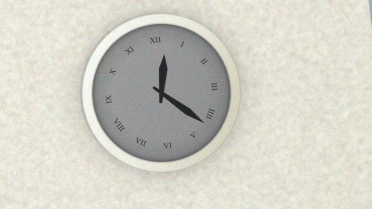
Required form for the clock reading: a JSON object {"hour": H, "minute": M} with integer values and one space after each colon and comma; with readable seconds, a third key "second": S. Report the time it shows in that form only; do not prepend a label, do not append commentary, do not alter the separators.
{"hour": 12, "minute": 22}
